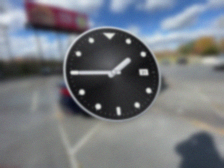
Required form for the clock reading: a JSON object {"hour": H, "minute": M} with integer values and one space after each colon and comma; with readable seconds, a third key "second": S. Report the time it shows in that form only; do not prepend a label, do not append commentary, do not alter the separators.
{"hour": 1, "minute": 45}
